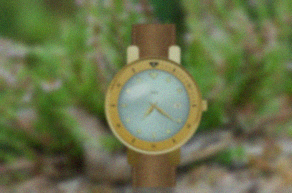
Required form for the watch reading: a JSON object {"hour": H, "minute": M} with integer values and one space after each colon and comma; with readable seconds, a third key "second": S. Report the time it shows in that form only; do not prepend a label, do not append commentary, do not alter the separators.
{"hour": 7, "minute": 21}
